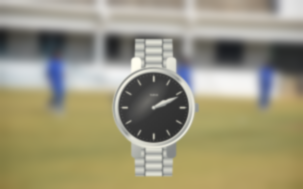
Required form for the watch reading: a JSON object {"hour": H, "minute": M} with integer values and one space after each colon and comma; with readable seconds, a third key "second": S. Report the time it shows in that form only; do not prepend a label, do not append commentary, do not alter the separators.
{"hour": 2, "minute": 11}
